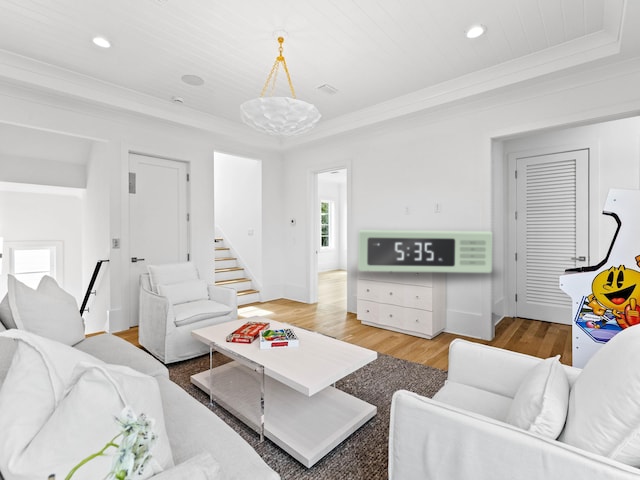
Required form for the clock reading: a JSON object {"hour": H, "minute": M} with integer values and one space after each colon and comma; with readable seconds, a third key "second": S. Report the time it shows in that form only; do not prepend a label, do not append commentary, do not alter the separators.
{"hour": 5, "minute": 35}
